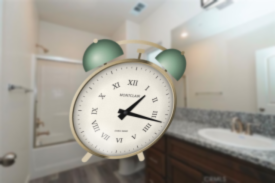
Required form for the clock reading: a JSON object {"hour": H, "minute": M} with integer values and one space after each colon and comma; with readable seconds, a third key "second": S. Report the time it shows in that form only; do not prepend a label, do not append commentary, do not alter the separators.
{"hour": 1, "minute": 17}
